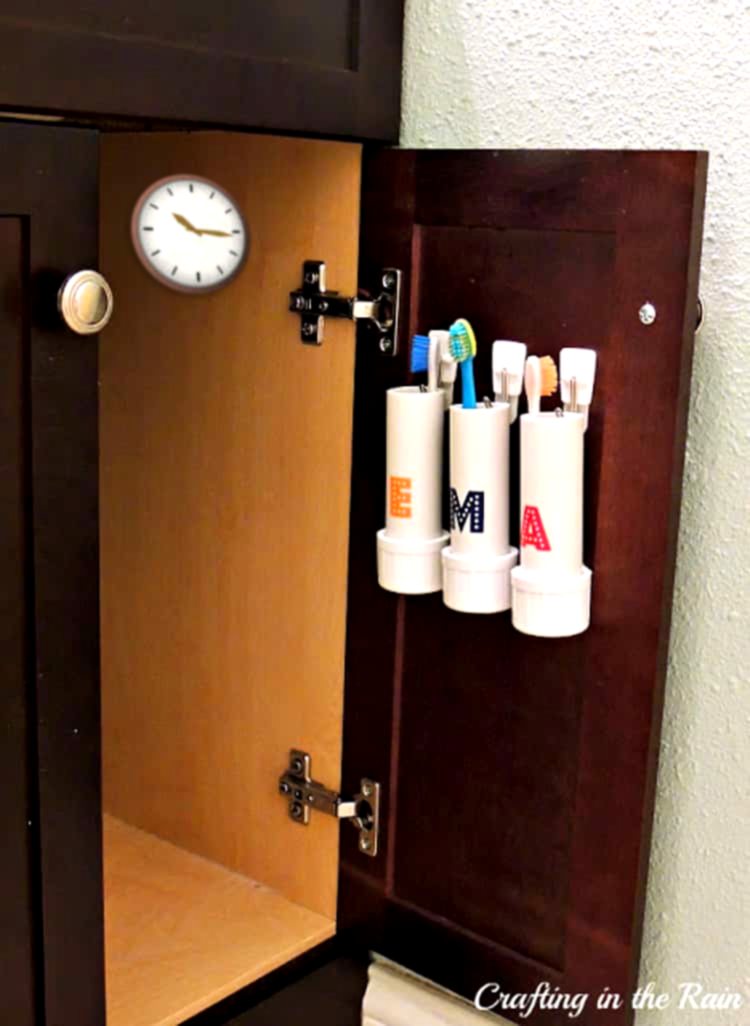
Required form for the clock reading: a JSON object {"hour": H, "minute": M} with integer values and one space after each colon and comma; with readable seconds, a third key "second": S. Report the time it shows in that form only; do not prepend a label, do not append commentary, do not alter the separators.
{"hour": 10, "minute": 16}
